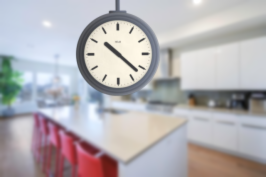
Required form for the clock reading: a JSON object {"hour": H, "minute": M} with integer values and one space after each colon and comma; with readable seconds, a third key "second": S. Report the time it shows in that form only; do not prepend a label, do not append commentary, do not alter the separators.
{"hour": 10, "minute": 22}
